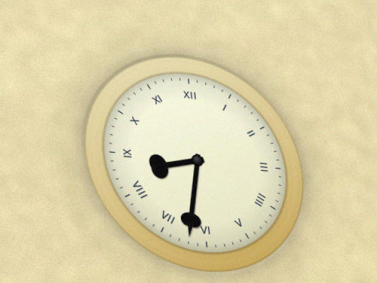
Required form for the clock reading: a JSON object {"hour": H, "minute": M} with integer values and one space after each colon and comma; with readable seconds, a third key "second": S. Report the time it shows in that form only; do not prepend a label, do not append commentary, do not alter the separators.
{"hour": 8, "minute": 32}
